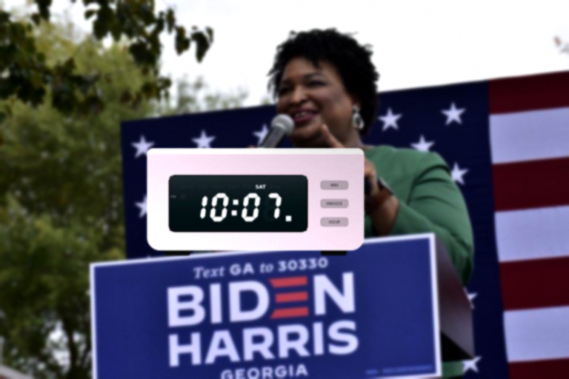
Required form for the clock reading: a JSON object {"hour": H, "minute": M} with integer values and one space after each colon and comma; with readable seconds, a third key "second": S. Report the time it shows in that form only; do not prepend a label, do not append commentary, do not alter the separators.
{"hour": 10, "minute": 7}
